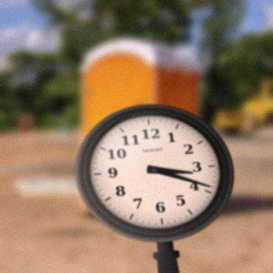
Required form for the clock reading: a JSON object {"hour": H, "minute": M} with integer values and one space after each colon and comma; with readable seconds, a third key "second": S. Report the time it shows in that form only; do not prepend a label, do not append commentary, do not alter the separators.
{"hour": 3, "minute": 19}
